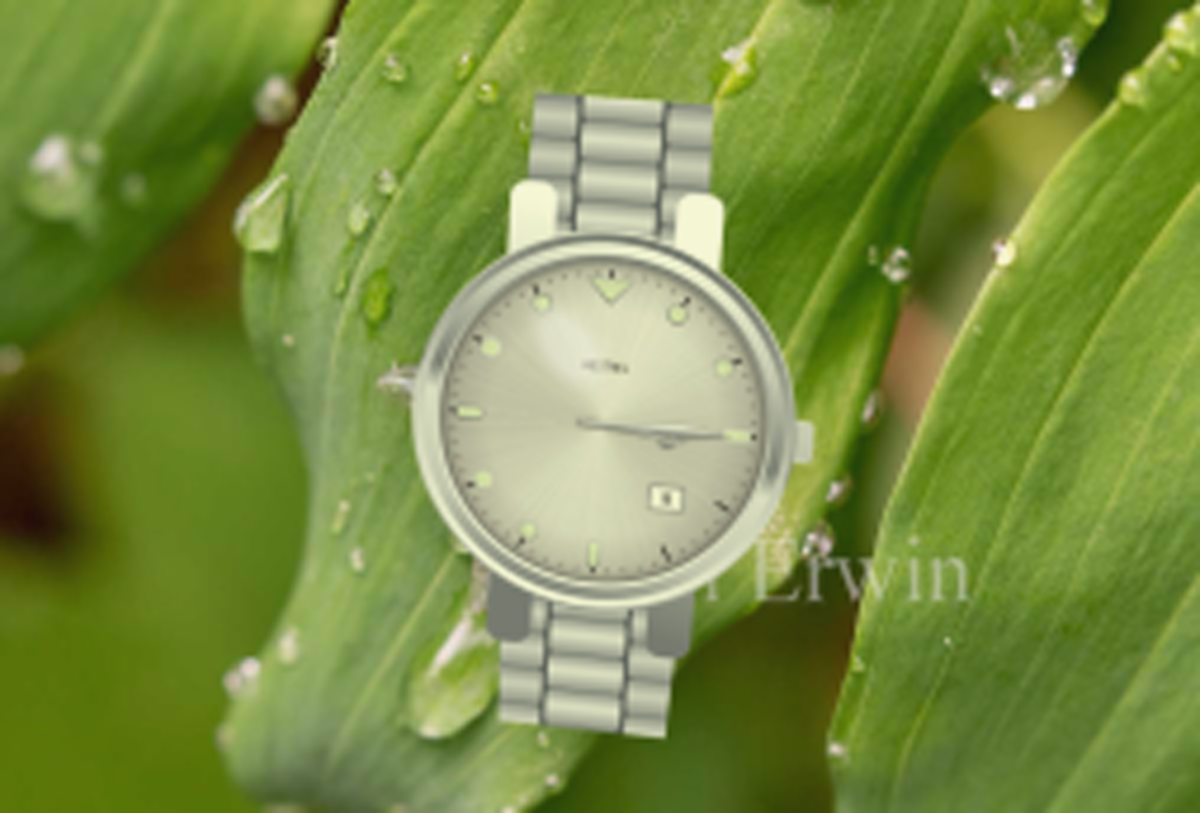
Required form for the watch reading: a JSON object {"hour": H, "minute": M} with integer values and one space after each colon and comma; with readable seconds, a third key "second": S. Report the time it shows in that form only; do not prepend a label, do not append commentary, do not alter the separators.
{"hour": 3, "minute": 15}
